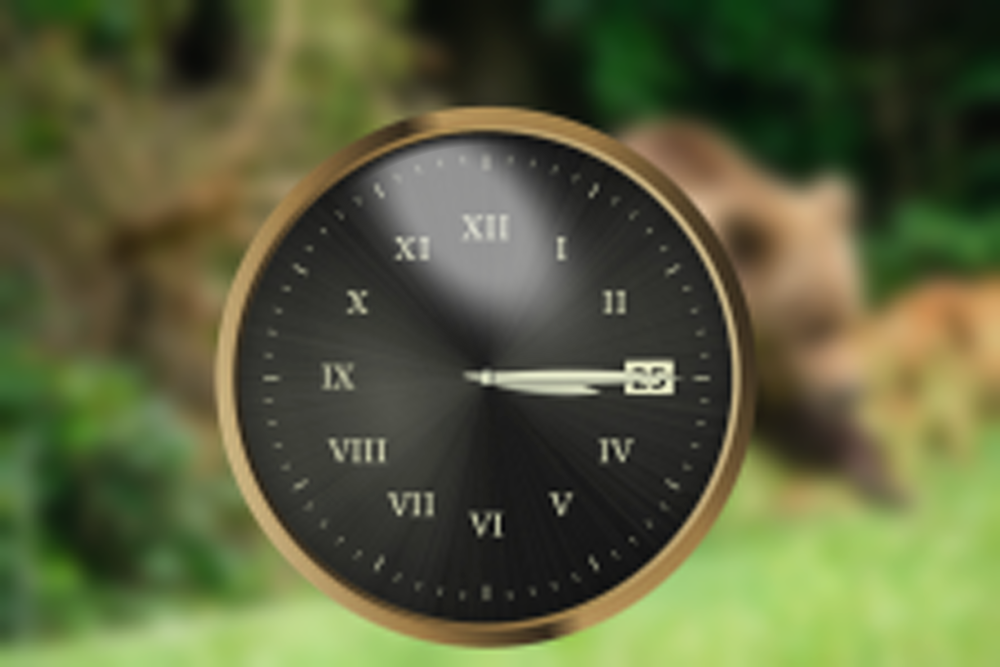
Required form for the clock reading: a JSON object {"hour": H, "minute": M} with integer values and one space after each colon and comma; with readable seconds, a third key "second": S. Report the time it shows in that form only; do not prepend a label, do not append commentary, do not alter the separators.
{"hour": 3, "minute": 15}
